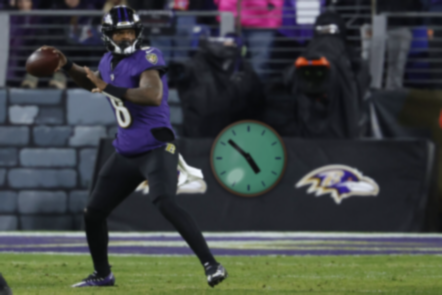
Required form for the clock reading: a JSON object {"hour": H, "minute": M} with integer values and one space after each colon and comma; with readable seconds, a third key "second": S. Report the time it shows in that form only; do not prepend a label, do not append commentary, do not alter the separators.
{"hour": 4, "minute": 52}
